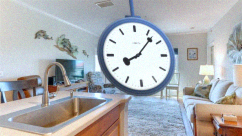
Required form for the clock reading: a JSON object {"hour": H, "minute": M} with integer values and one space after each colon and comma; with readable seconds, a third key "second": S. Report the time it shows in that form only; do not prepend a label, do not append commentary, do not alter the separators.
{"hour": 8, "minute": 7}
